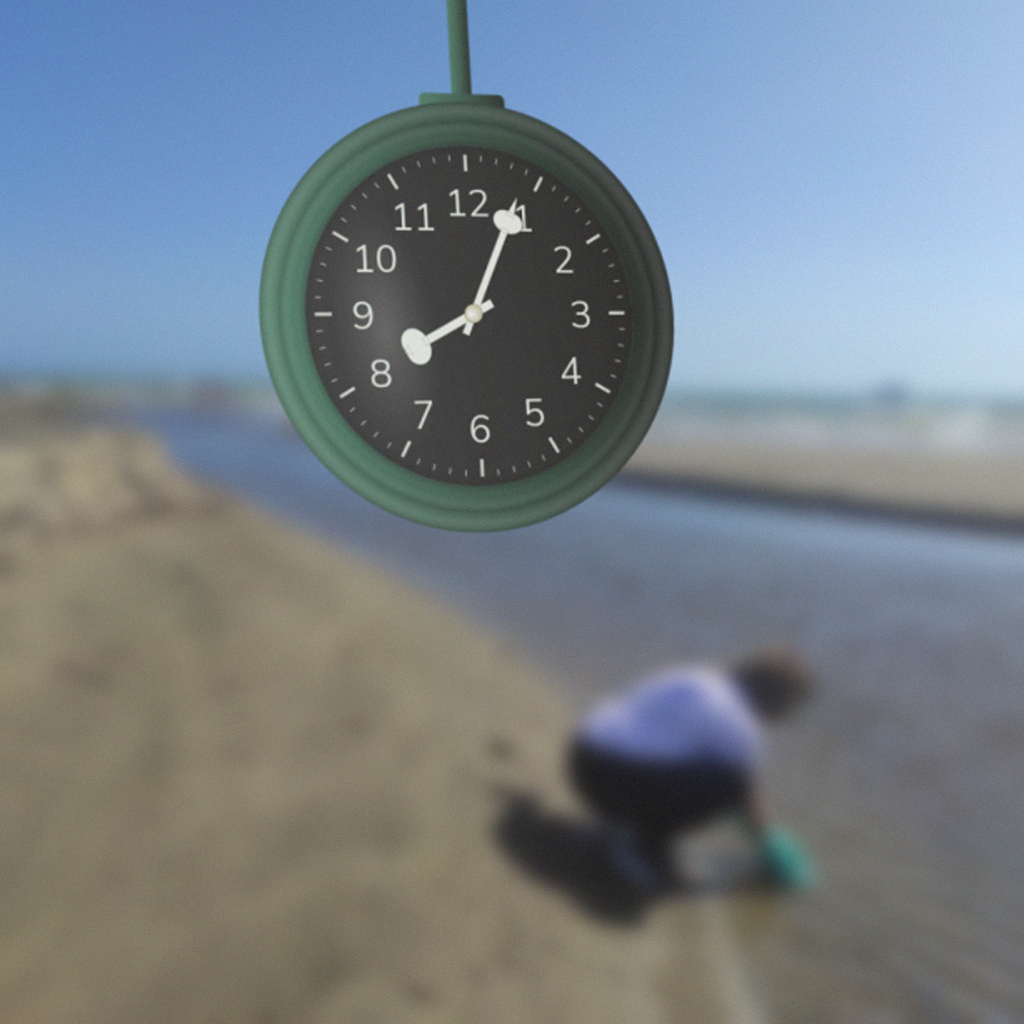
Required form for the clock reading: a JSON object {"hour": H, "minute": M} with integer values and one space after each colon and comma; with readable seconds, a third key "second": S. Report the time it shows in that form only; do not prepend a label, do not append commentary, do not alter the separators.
{"hour": 8, "minute": 4}
